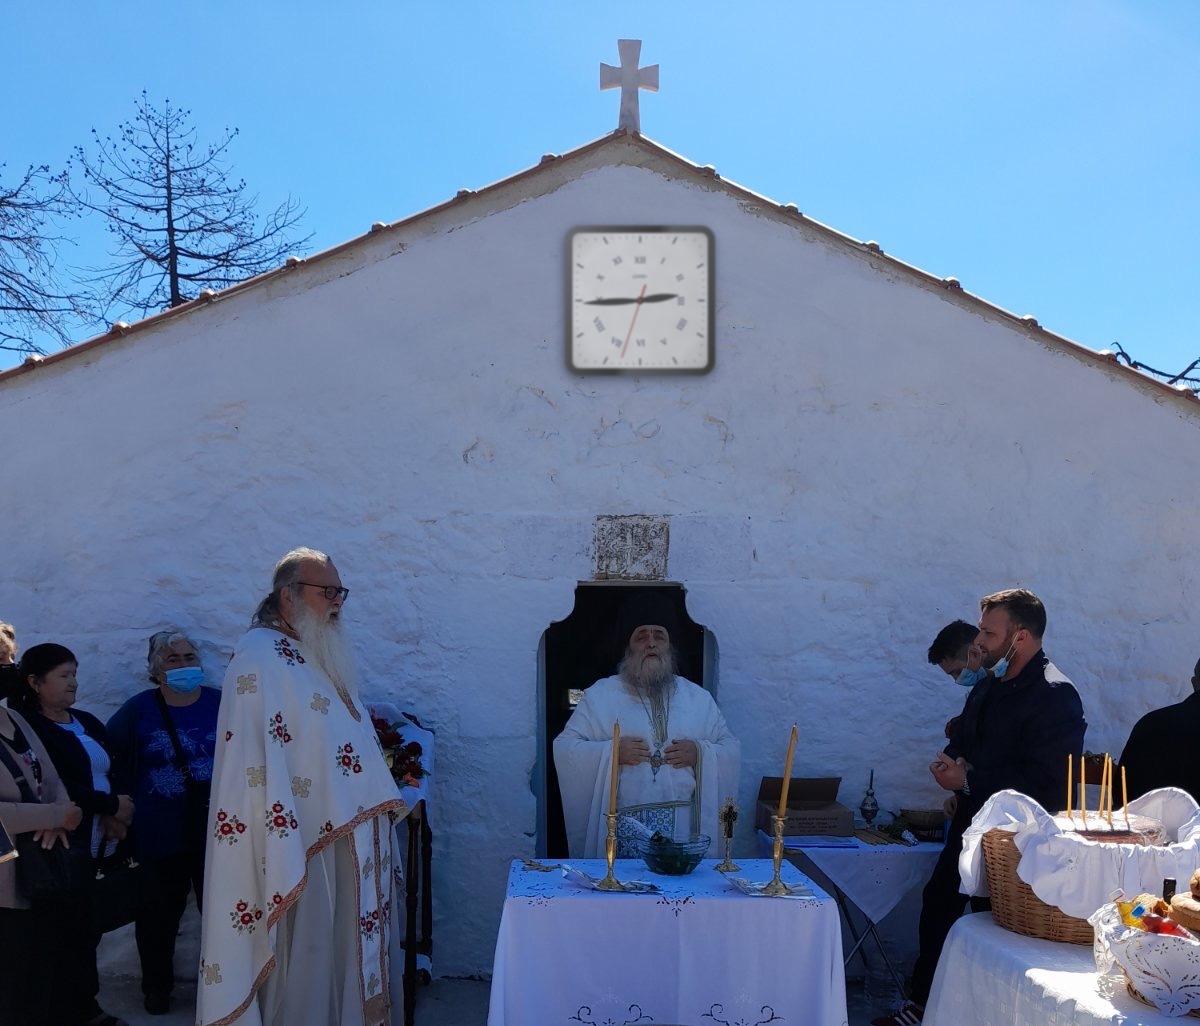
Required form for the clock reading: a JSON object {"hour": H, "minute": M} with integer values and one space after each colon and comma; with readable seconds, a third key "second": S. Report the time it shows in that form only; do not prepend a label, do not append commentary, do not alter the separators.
{"hour": 2, "minute": 44, "second": 33}
